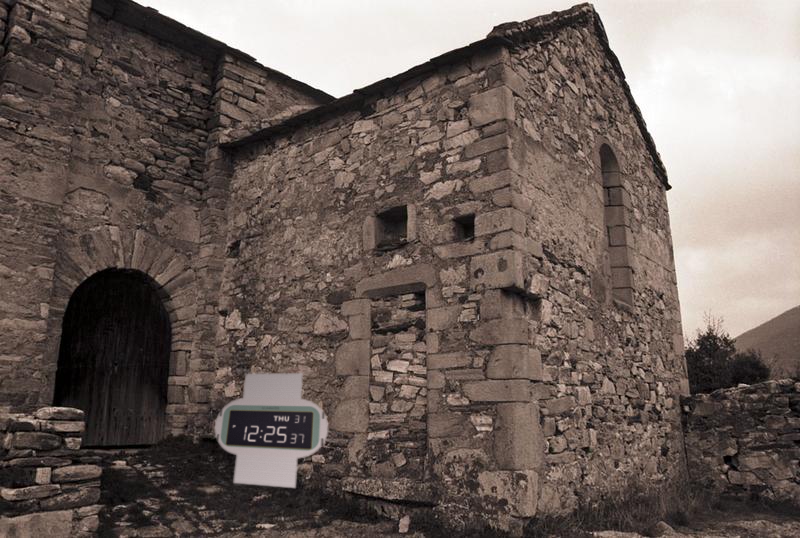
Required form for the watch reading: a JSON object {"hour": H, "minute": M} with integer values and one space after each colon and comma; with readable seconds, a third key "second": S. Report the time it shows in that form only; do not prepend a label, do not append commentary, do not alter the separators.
{"hour": 12, "minute": 25, "second": 37}
